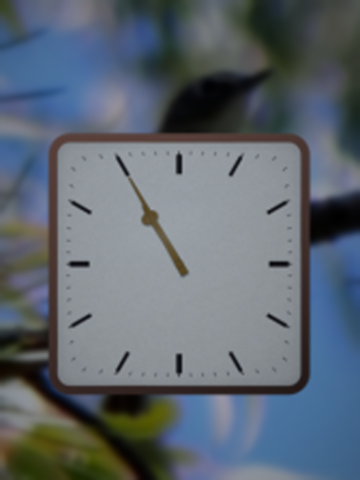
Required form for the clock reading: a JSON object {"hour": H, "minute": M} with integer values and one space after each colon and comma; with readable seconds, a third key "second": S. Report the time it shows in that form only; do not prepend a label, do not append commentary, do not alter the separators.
{"hour": 10, "minute": 55}
